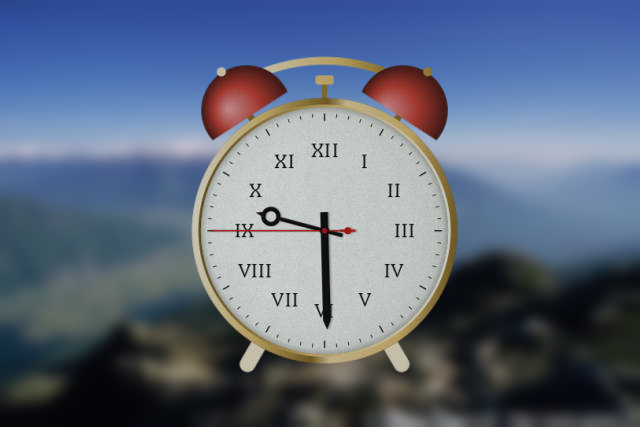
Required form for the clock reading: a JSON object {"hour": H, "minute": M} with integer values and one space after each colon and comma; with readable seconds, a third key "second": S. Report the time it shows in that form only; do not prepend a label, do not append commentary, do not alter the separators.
{"hour": 9, "minute": 29, "second": 45}
